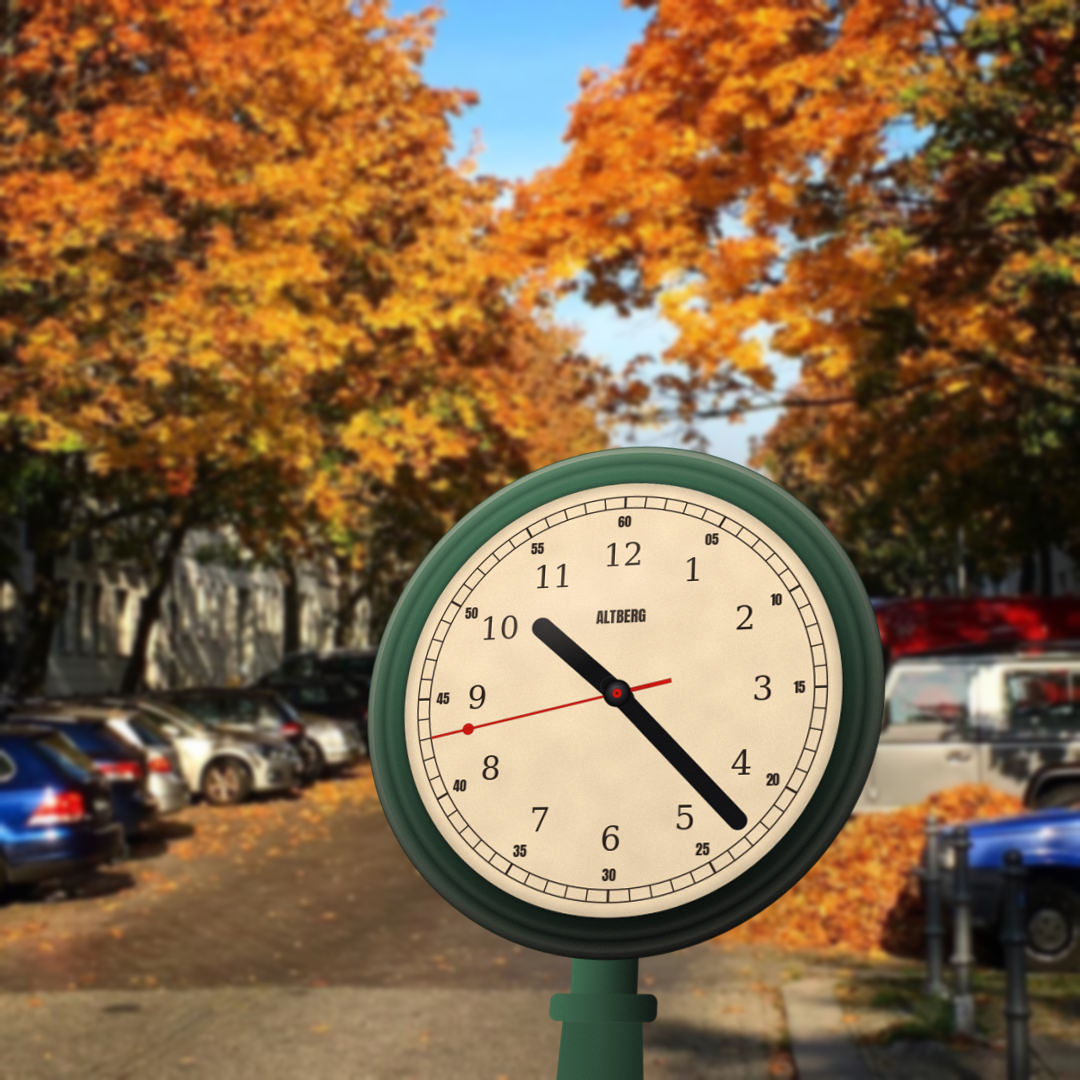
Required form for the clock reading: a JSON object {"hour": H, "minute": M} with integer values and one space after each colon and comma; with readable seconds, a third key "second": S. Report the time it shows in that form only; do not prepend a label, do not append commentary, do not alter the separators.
{"hour": 10, "minute": 22, "second": 43}
